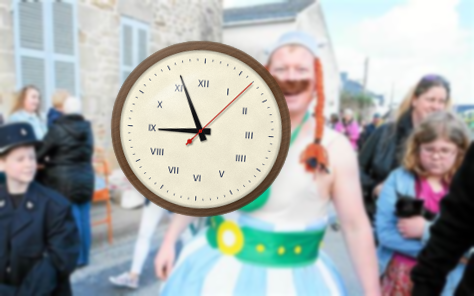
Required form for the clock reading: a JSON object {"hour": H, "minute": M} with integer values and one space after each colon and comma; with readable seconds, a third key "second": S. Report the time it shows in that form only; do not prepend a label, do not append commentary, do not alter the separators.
{"hour": 8, "minute": 56, "second": 7}
